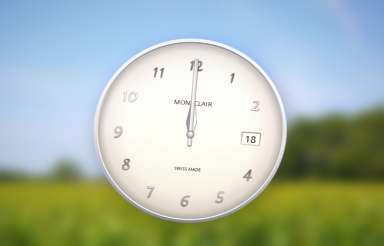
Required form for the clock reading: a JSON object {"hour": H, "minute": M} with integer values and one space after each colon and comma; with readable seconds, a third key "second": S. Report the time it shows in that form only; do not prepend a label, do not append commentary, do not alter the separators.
{"hour": 12, "minute": 0}
